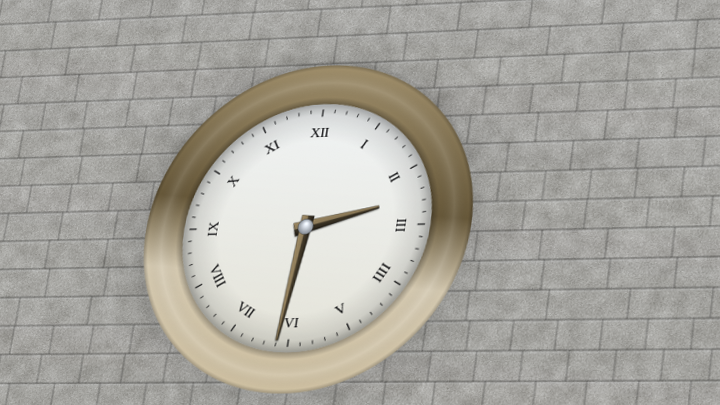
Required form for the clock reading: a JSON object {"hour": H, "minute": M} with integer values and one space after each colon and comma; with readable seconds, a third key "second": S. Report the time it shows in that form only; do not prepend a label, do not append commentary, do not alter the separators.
{"hour": 2, "minute": 31}
